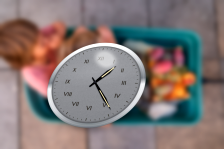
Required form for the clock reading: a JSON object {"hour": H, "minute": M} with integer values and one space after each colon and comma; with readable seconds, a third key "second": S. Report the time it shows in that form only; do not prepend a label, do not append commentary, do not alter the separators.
{"hour": 1, "minute": 24}
